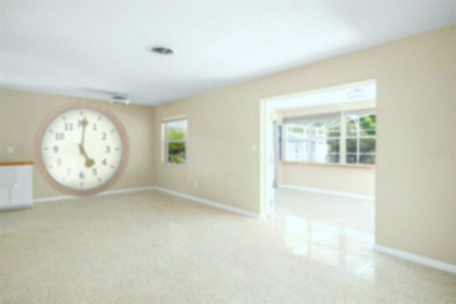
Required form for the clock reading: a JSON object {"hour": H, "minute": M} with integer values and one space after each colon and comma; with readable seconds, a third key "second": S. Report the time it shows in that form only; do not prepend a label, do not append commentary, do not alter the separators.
{"hour": 5, "minute": 1}
